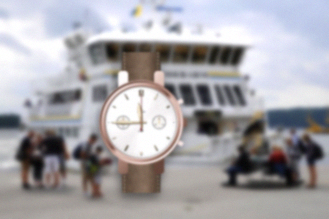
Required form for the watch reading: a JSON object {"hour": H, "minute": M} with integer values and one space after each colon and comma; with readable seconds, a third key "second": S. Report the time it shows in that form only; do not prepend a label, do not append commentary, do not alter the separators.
{"hour": 11, "minute": 45}
